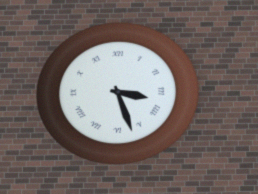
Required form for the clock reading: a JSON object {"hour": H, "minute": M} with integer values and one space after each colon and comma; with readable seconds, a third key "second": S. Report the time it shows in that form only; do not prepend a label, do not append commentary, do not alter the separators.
{"hour": 3, "minute": 27}
